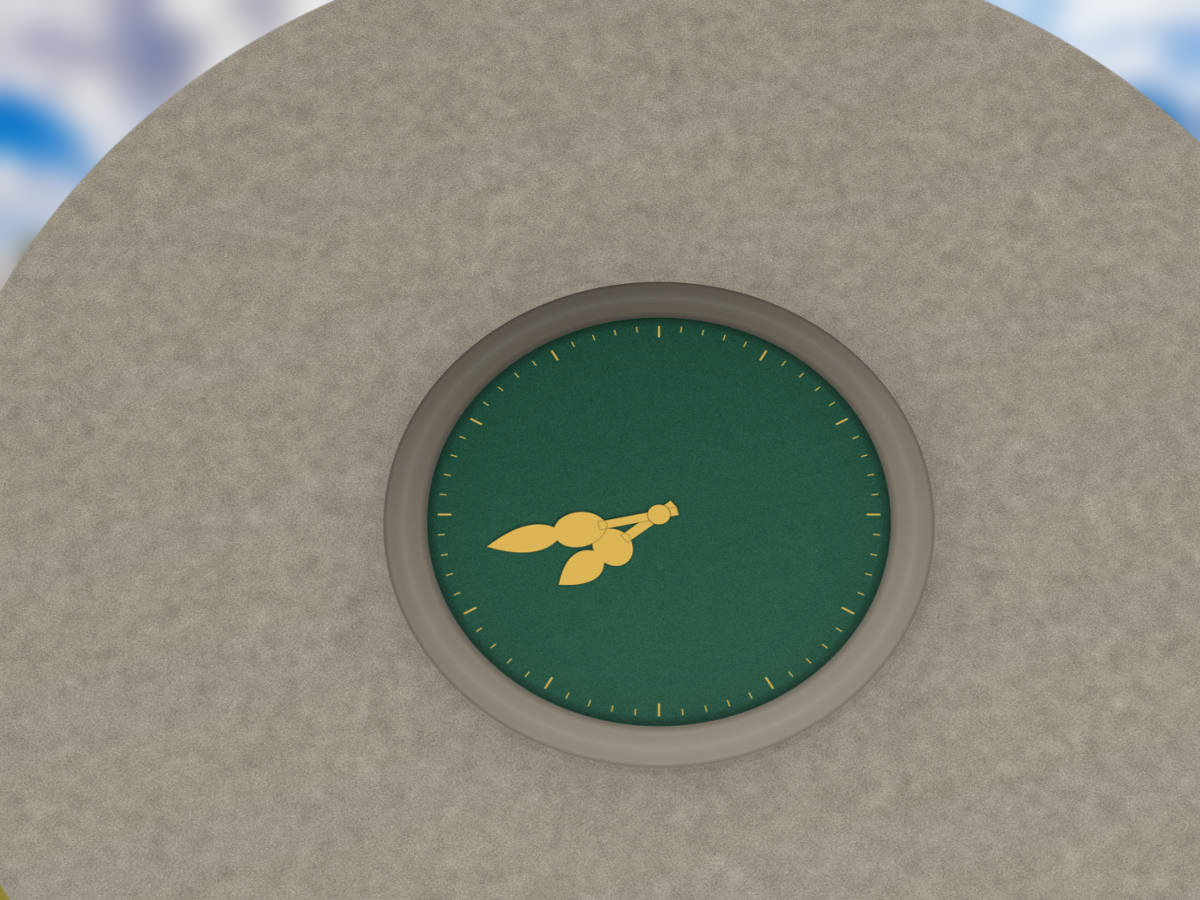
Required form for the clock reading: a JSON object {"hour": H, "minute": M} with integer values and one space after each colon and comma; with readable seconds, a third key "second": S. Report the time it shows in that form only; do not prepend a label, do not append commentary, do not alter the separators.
{"hour": 7, "minute": 43}
